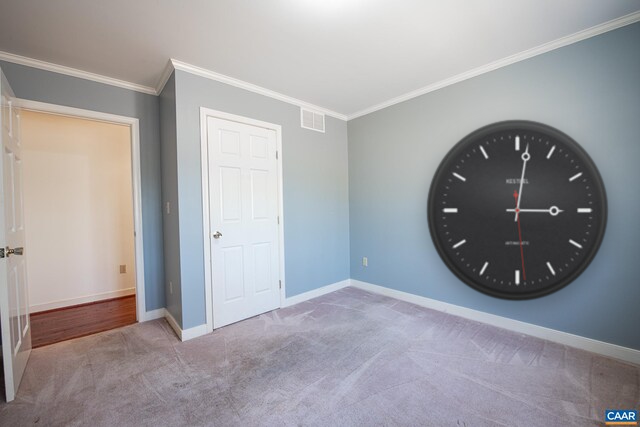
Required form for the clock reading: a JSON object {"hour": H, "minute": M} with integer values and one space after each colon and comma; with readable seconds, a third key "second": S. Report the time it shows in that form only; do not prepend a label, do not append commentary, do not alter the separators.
{"hour": 3, "minute": 1, "second": 29}
